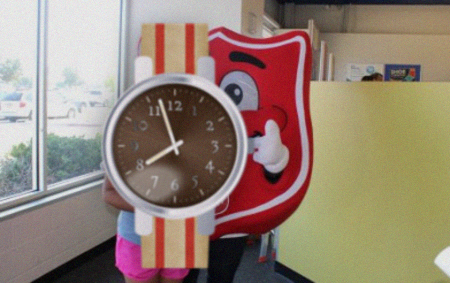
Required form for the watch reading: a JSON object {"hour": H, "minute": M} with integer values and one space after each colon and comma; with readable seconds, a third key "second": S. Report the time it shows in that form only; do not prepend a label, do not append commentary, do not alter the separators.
{"hour": 7, "minute": 57}
